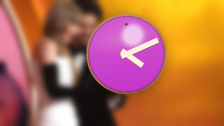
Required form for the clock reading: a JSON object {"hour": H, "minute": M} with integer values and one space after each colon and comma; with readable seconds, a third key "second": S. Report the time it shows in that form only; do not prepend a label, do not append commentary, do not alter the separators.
{"hour": 4, "minute": 11}
